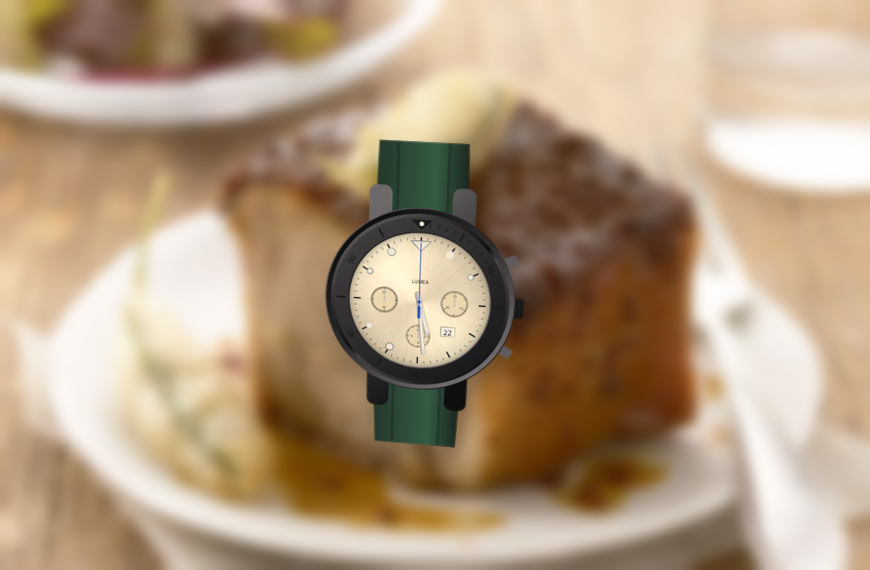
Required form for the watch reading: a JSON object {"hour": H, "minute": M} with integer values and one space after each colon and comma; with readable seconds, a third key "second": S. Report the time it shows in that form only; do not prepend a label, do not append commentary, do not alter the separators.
{"hour": 5, "minute": 29}
